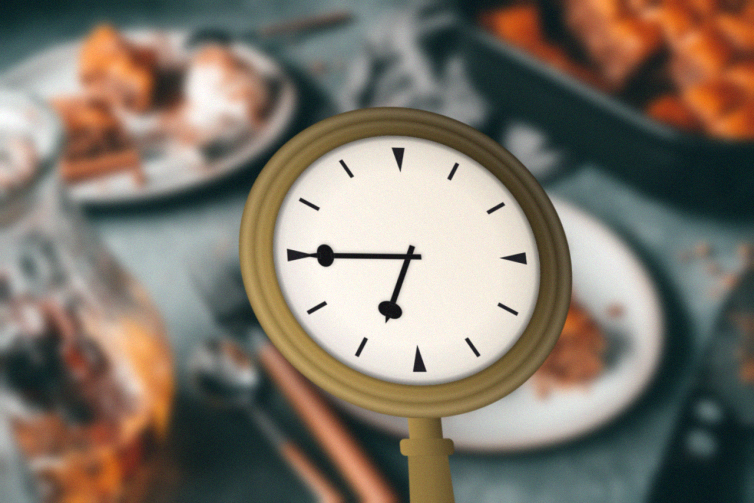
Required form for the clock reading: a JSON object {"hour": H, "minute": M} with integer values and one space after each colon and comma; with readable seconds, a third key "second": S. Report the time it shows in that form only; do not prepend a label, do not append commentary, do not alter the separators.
{"hour": 6, "minute": 45}
